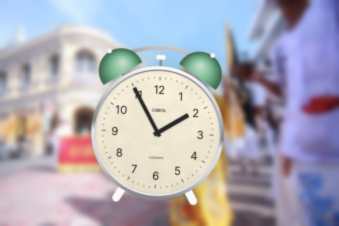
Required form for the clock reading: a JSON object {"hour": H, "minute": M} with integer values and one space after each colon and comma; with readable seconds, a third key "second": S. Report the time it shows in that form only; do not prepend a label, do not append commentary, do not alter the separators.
{"hour": 1, "minute": 55}
